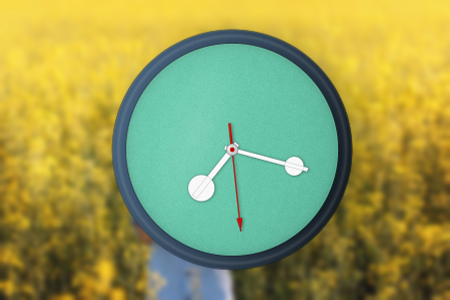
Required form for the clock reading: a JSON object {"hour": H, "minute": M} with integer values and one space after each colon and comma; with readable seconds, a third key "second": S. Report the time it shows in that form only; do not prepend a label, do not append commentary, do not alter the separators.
{"hour": 7, "minute": 17, "second": 29}
